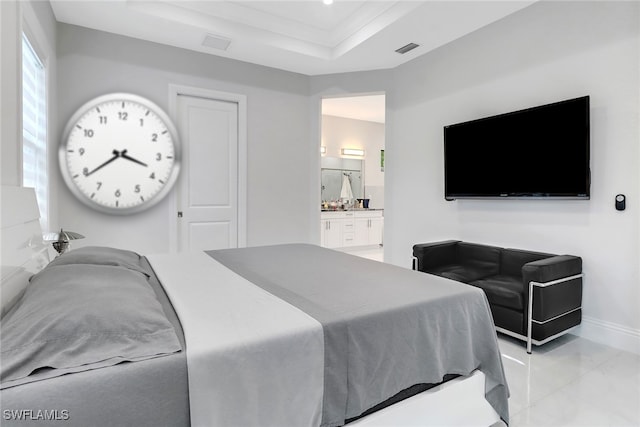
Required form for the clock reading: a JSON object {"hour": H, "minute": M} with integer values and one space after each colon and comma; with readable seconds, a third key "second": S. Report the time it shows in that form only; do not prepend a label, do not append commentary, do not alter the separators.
{"hour": 3, "minute": 39}
